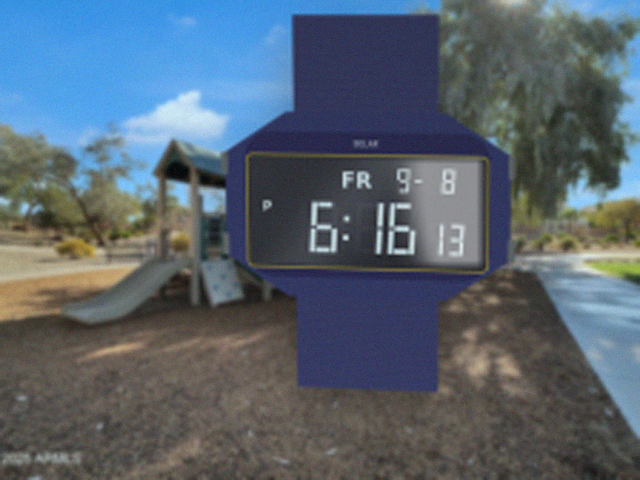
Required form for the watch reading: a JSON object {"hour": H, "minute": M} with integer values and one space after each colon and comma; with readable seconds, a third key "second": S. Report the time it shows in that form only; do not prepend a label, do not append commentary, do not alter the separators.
{"hour": 6, "minute": 16, "second": 13}
